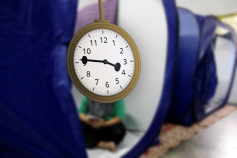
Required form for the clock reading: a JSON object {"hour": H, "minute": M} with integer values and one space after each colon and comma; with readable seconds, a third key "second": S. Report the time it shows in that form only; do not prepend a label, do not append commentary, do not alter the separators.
{"hour": 3, "minute": 46}
